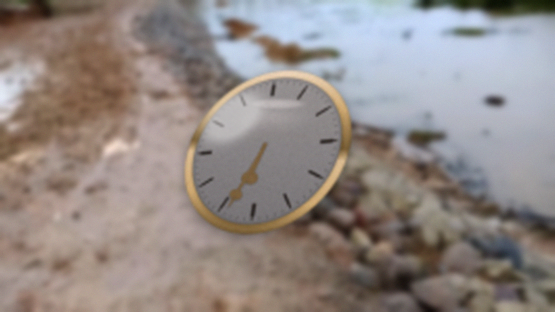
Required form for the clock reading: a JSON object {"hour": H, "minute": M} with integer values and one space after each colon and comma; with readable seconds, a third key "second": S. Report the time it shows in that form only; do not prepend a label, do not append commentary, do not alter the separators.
{"hour": 6, "minute": 34}
